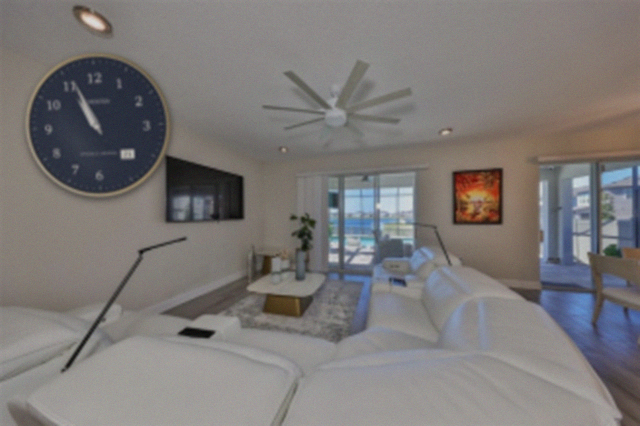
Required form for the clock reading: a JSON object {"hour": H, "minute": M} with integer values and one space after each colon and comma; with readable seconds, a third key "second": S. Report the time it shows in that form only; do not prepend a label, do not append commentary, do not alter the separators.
{"hour": 10, "minute": 56}
